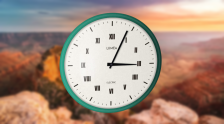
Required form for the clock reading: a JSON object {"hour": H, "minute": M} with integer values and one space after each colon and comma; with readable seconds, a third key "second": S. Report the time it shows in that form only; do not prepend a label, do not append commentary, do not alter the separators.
{"hour": 3, "minute": 4}
